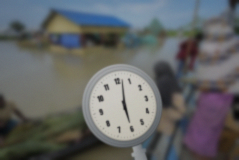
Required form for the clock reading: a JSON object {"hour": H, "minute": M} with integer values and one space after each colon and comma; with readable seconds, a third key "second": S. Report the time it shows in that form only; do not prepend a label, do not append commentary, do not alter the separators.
{"hour": 6, "minute": 2}
